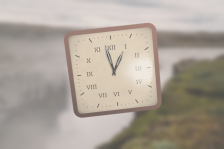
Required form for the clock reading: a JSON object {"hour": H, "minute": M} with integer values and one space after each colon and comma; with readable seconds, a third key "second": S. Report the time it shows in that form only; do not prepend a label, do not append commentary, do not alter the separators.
{"hour": 12, "minute": 58}
